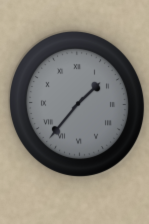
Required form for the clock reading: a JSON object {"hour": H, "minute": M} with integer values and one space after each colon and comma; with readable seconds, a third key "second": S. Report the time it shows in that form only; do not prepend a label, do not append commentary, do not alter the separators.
{"hour": 1, "minute": 37}
